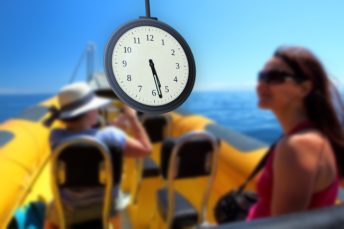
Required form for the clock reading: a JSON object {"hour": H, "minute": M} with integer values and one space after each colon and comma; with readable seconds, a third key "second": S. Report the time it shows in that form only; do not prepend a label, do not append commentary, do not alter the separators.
{"hour": 5, "minute": 28}
